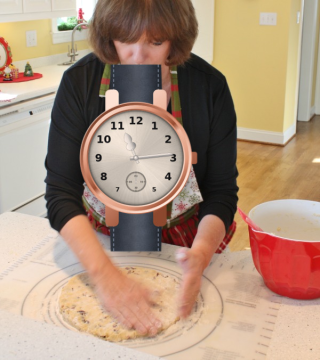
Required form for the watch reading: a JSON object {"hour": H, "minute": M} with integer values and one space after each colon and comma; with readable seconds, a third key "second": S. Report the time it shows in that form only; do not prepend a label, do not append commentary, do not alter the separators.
{"hour": 11, "minute": 14}
